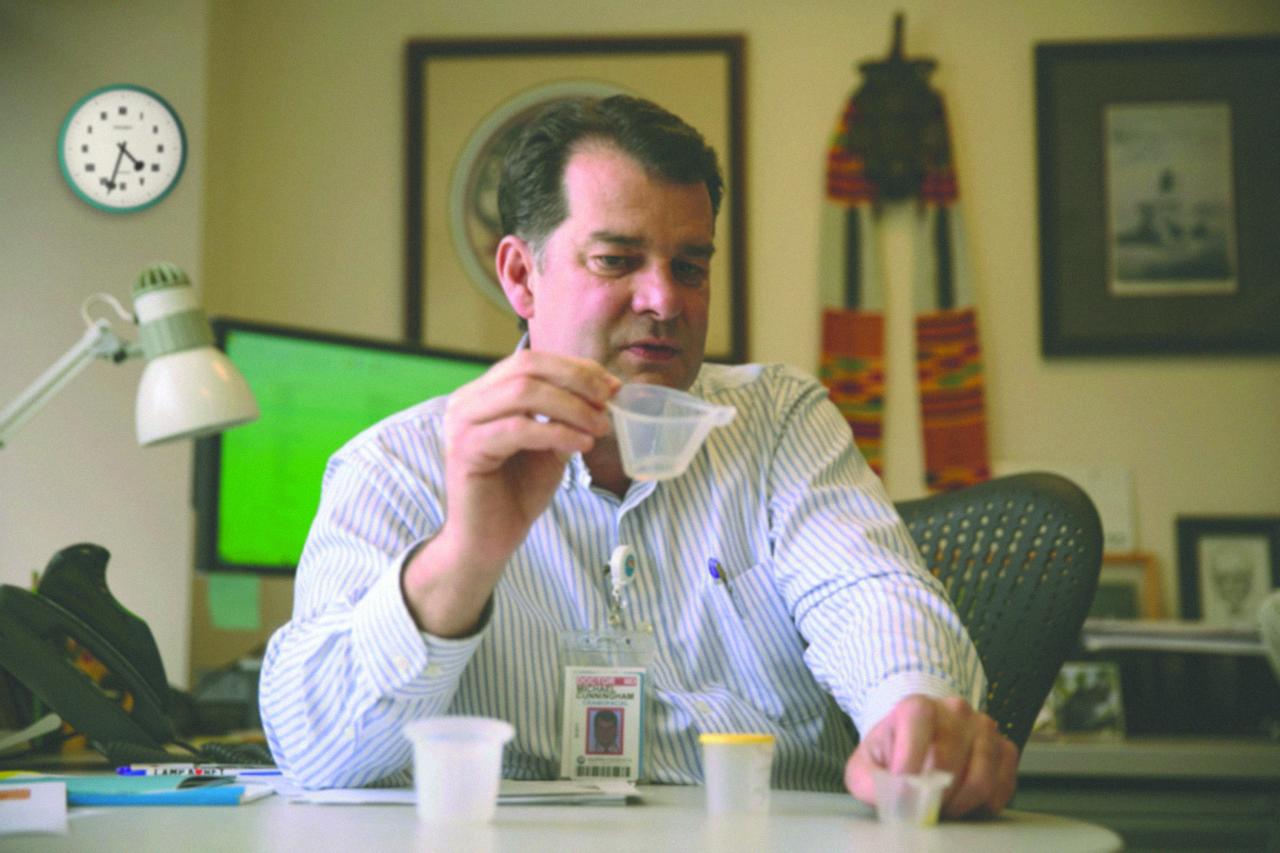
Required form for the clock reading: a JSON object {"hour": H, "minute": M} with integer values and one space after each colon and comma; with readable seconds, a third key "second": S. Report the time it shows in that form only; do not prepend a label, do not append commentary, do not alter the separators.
{"hour": 4, "minute": 33}
